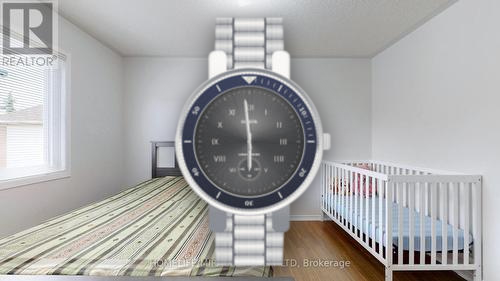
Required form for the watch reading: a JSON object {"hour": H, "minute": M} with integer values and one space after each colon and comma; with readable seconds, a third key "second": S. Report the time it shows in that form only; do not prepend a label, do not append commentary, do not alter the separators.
{"hour": 5, "minute": 59}
